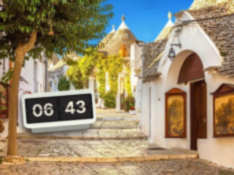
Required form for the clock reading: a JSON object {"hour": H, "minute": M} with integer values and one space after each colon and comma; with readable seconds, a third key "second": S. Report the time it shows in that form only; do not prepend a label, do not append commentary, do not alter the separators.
{"hour": 6, "minute": 43}
